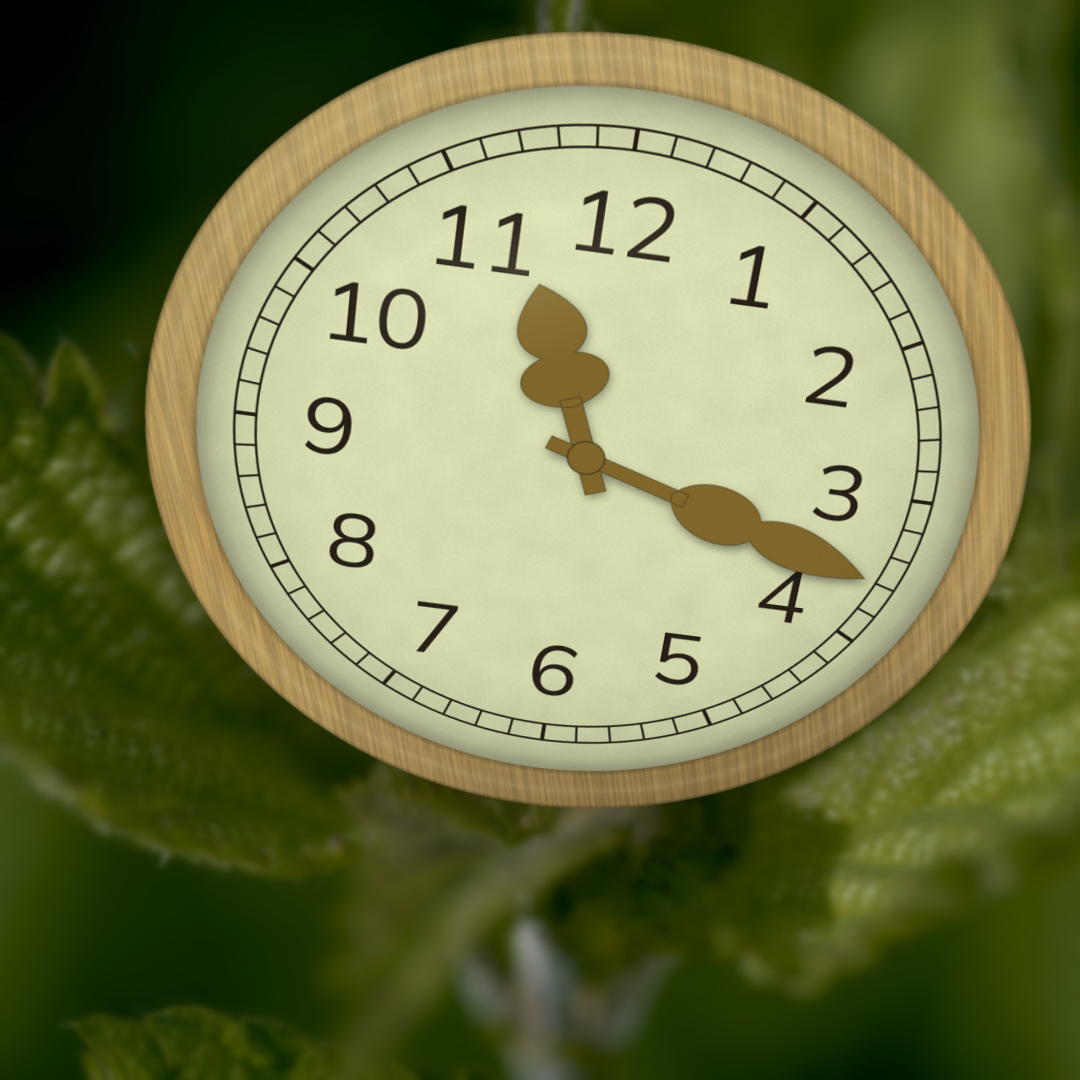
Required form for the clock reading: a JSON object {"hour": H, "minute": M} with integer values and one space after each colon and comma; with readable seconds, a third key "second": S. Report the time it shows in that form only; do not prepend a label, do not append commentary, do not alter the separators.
{"hour": 11, "minute": 18}
